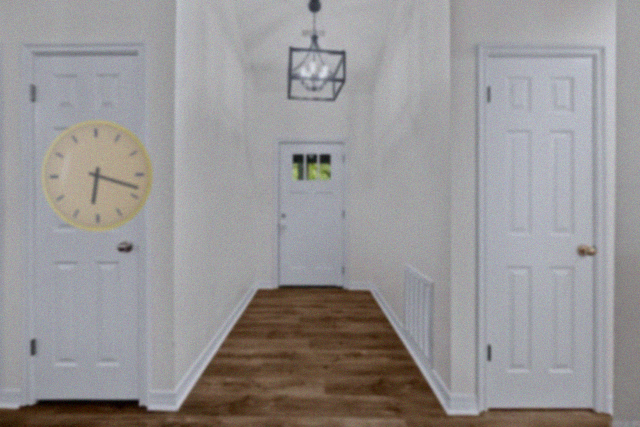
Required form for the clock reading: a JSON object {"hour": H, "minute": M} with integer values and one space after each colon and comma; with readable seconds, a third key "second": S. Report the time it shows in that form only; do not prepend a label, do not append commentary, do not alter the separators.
{"hour": 6, "minute": 18}
